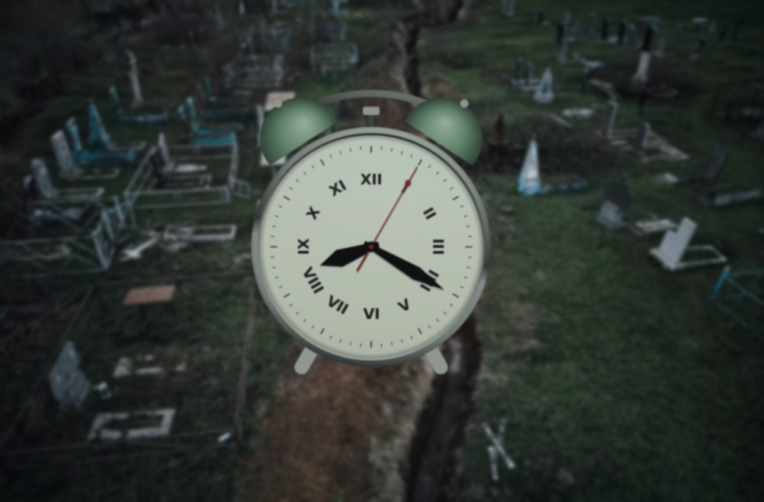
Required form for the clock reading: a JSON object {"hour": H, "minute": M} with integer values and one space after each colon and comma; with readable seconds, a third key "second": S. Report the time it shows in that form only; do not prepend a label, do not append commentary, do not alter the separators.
{"hour": 8, "minute": 20, "second": 5}
